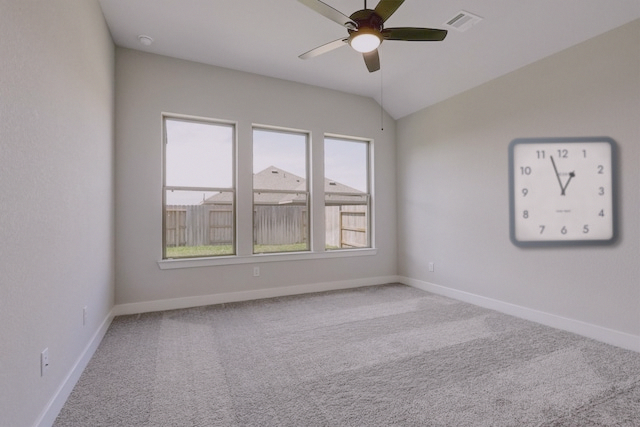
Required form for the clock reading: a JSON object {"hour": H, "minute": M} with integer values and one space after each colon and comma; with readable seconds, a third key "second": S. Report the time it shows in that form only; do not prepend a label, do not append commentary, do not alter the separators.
{"hour": 12, "minute": 57}
